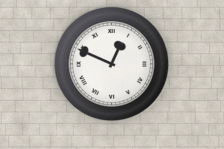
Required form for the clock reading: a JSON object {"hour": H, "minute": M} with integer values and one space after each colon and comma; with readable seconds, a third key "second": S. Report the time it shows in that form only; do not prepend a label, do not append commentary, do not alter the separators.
{"hour": 12, "minute": 49}
